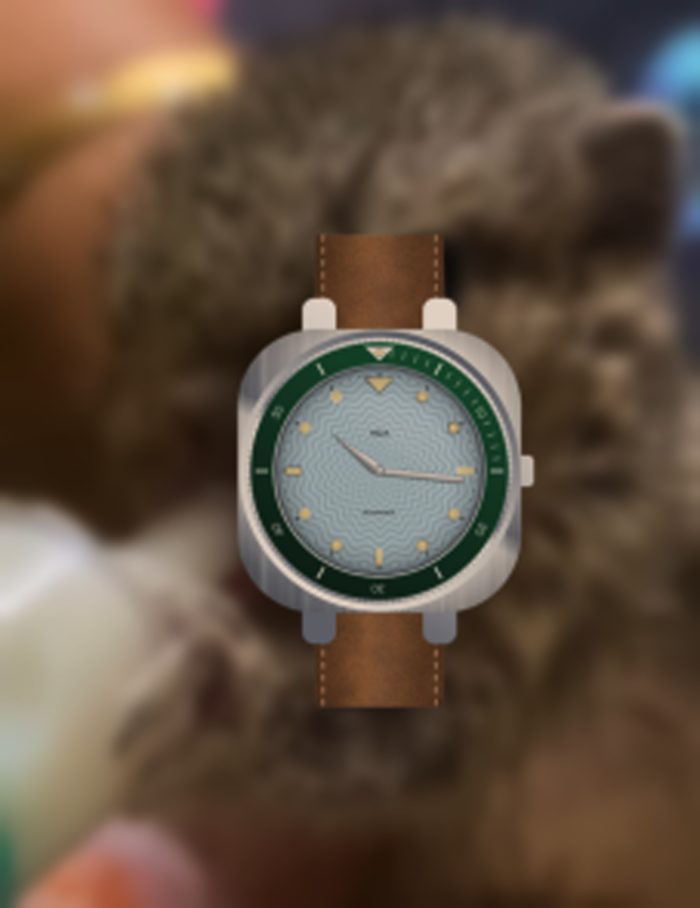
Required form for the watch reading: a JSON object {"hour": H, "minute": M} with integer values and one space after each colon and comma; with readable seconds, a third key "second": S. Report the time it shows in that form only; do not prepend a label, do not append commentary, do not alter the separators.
{"hour": 10, "minute": 16}
